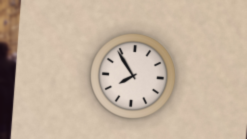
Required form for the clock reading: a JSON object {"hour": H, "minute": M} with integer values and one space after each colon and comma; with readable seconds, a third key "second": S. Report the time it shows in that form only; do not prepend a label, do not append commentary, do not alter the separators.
{"hour": 7, "minute": 54}
